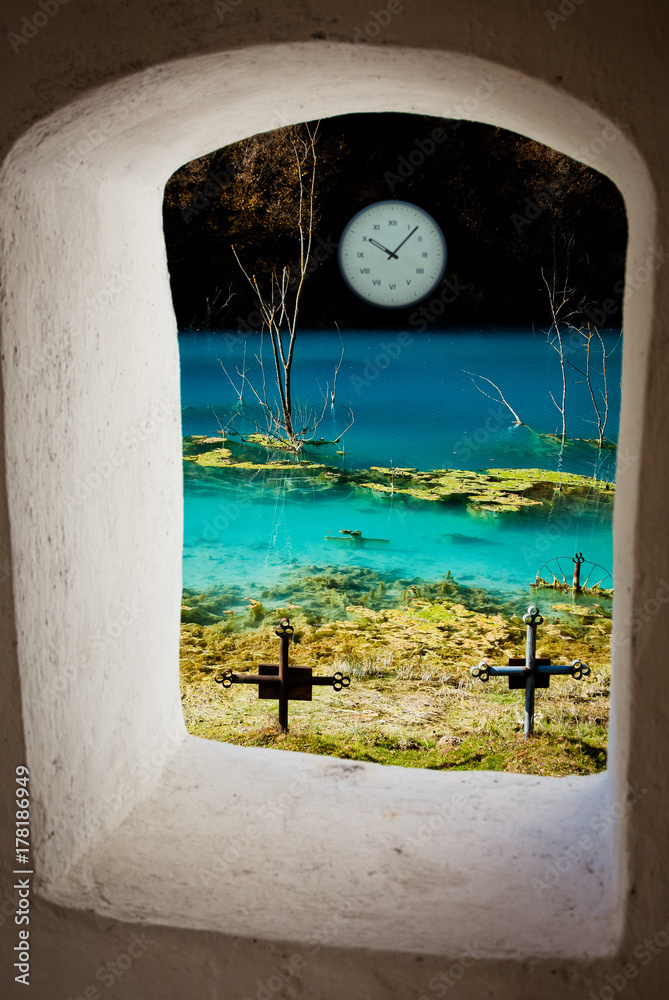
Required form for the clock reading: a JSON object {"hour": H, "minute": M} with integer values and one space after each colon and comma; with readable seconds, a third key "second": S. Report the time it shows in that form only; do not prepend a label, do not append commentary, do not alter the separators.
{"hour": 10, "minute": 7}
